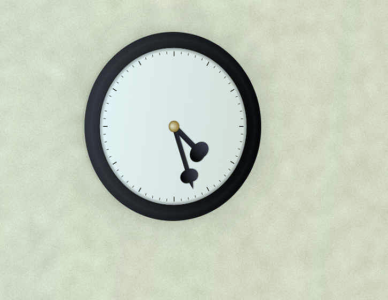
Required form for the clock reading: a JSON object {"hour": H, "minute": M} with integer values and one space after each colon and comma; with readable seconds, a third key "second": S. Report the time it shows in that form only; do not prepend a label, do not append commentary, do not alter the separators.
{"hour": 4, "minute": 27}
